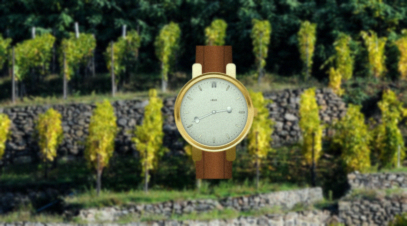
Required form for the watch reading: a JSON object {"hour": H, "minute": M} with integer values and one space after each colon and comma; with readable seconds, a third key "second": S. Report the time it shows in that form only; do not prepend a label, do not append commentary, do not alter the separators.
{"hour": 2, "minute": 41}
